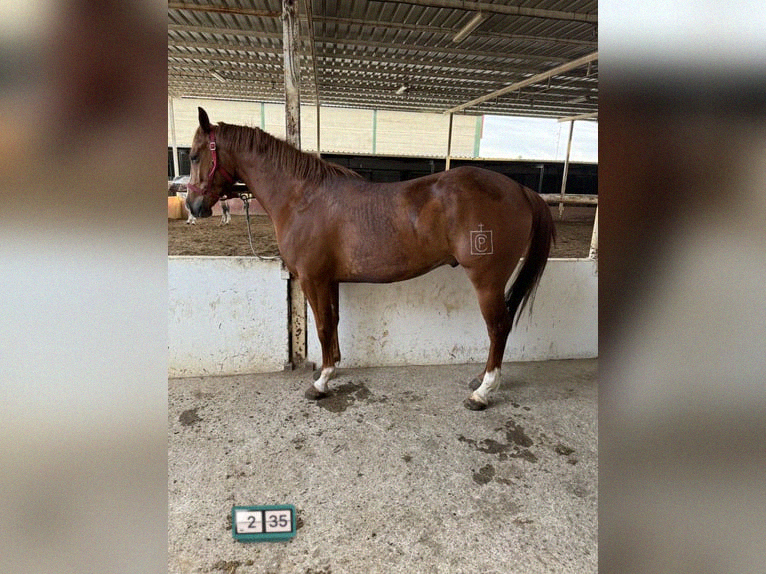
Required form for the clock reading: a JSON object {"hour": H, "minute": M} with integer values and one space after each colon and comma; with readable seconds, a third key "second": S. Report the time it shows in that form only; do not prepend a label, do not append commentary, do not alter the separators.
{"hour": 2, "minute": 35}
